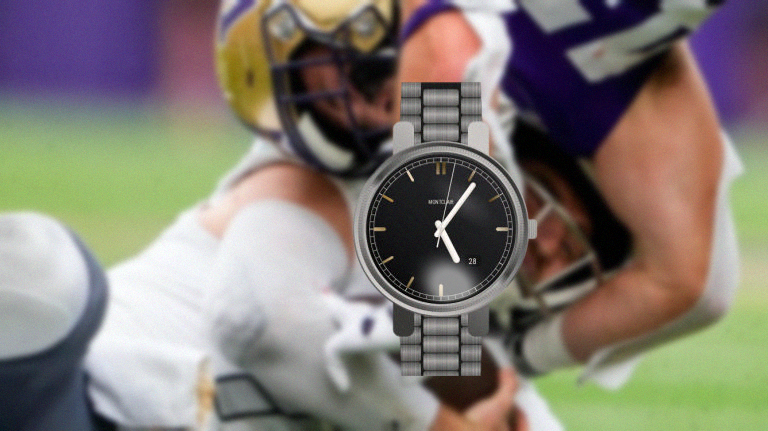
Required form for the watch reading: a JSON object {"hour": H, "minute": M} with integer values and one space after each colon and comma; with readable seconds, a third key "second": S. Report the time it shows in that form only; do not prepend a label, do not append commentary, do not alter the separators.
{"hour": 5, "minute": 6, "second": 2}
